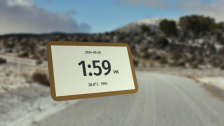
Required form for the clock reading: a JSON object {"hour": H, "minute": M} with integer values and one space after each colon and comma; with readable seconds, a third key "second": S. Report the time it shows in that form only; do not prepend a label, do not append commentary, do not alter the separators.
{"hour": 1, "minute": 59}
